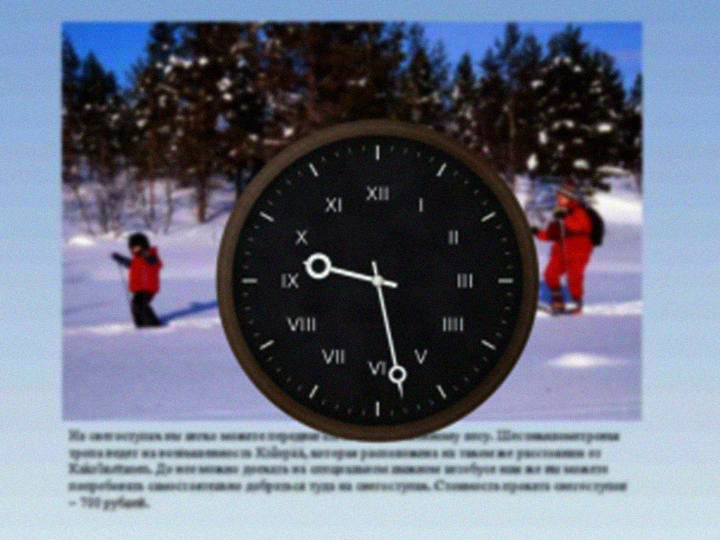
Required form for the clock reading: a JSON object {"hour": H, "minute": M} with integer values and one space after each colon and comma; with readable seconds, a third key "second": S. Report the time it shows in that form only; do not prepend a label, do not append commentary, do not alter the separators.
{"hour": 9, "minute": 28}
